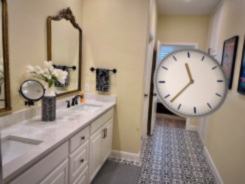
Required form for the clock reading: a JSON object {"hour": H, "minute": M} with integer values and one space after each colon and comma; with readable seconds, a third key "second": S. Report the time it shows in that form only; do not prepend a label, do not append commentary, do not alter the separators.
{"hour": 11, "minute": 38}
